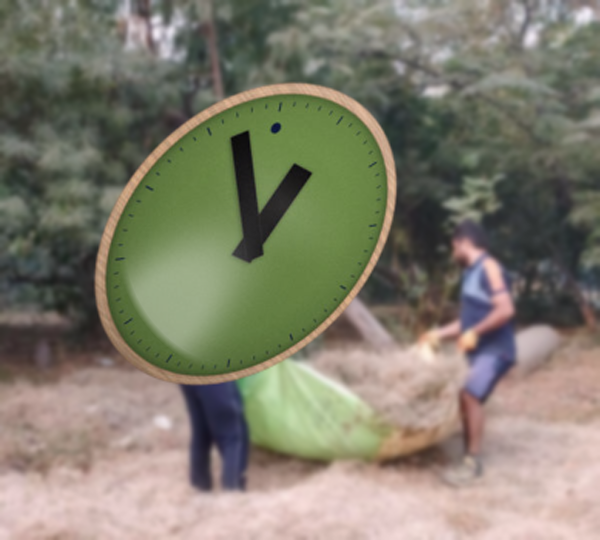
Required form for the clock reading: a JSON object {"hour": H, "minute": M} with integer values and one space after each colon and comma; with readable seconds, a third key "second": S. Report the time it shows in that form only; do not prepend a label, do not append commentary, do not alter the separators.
{"hour": 12, "minute": 57}
